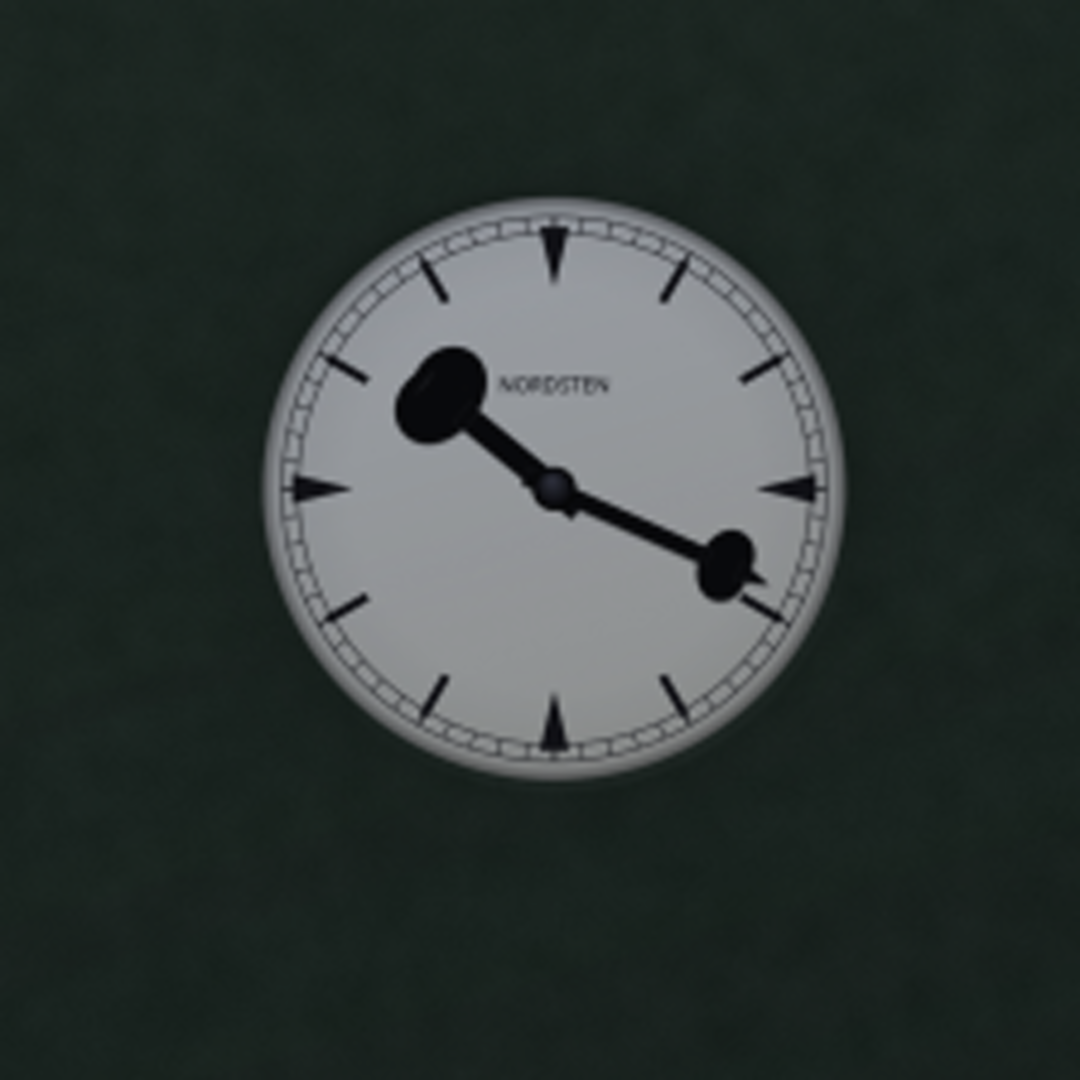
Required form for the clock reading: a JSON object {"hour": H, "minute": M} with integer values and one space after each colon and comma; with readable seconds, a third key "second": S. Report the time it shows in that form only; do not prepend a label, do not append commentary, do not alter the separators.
{"hour": 10, "minute": 19}
